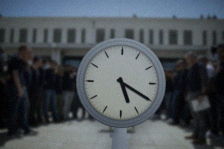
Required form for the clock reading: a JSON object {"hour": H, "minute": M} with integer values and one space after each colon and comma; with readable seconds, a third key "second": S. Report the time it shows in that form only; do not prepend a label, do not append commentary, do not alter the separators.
{"hour": 5, "minute": 20}
